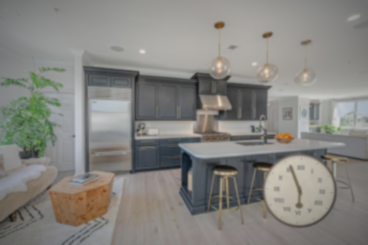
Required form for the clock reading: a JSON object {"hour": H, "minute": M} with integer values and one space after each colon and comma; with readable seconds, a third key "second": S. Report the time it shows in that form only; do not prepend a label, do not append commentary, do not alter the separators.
{"hour": 5, "minute": 56}
